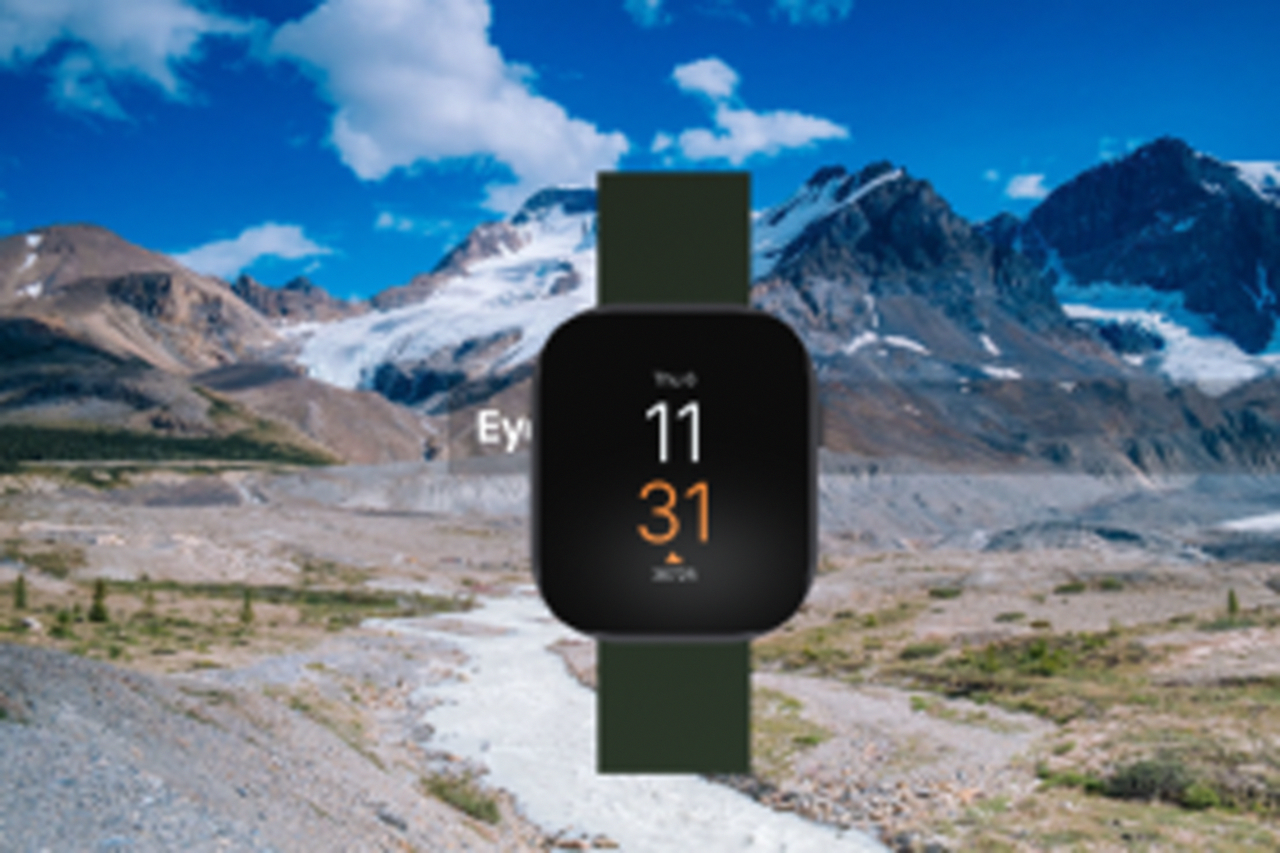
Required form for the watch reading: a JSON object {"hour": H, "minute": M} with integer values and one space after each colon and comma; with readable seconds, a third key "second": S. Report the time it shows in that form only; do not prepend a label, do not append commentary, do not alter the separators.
{"hour": 11, "minute": 31}
